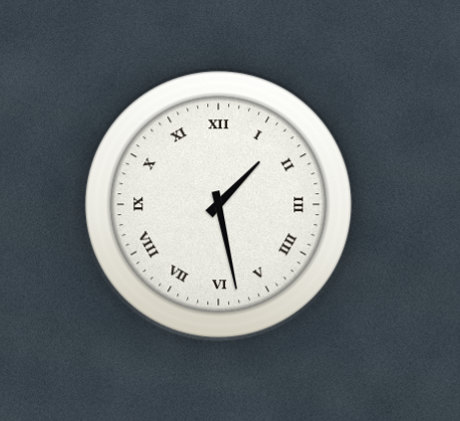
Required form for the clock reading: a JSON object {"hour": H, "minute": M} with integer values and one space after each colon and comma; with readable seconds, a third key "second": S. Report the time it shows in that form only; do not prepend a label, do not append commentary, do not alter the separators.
{"hour": 1, "minute": 28}
